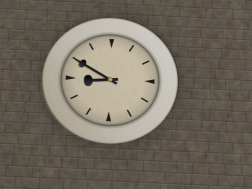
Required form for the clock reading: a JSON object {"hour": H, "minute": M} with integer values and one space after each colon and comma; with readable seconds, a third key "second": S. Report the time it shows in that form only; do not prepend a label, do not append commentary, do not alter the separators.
{"hour": 8, "minute": 50}
